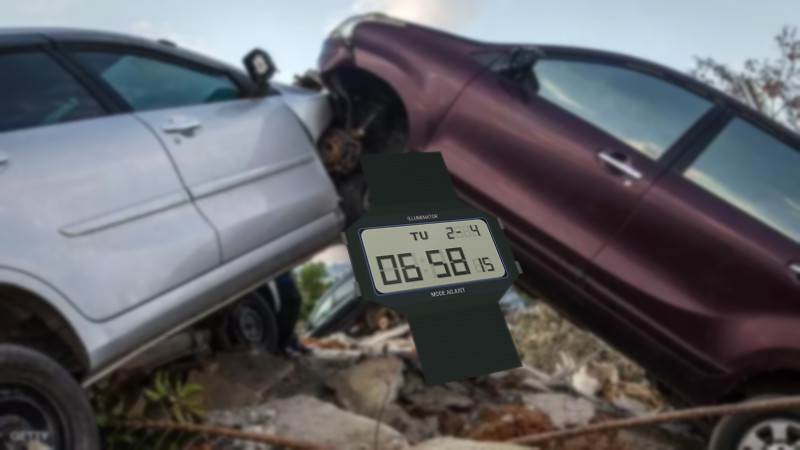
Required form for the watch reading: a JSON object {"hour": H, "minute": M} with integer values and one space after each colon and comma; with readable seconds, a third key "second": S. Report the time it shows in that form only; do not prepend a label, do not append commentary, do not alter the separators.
{"hour": 6, "minute": 58, "second": 15}
